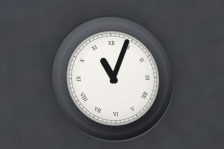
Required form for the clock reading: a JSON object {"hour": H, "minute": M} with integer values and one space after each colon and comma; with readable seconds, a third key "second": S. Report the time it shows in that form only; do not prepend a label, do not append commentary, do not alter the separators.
{"hour": 11, "minute": 4}
